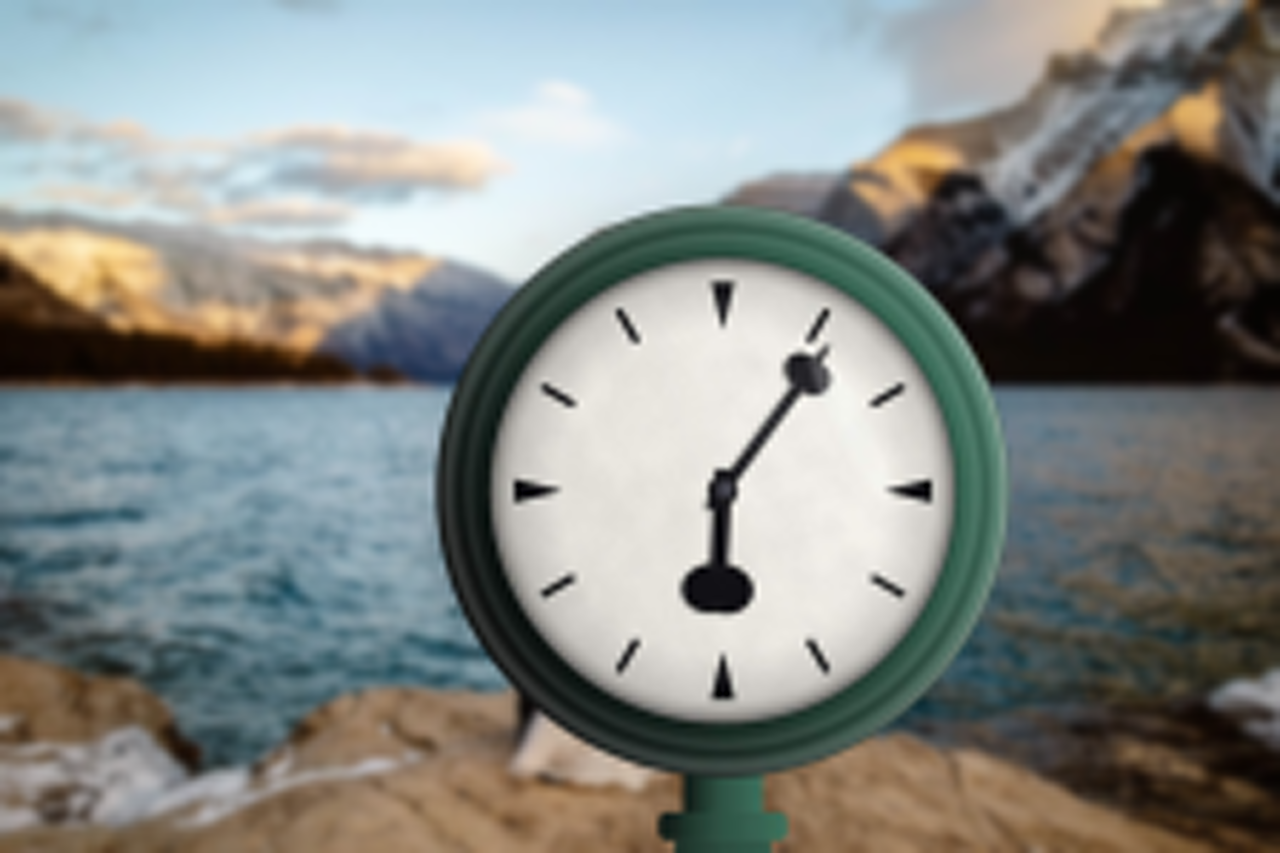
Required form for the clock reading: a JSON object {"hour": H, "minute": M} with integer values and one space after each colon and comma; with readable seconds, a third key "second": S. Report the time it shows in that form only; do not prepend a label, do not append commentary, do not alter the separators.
{"hour": 6, "minute": 6}
